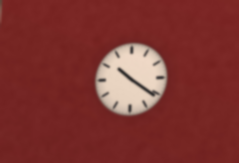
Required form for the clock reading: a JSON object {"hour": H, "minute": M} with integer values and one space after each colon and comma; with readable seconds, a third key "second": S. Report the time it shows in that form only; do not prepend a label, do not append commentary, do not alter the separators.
{"hour": 10, "minute": 21}
